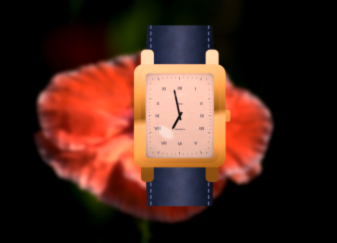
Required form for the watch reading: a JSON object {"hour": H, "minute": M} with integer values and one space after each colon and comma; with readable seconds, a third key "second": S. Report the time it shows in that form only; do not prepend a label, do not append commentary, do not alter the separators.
{"hour": 6, "minute": 58}
